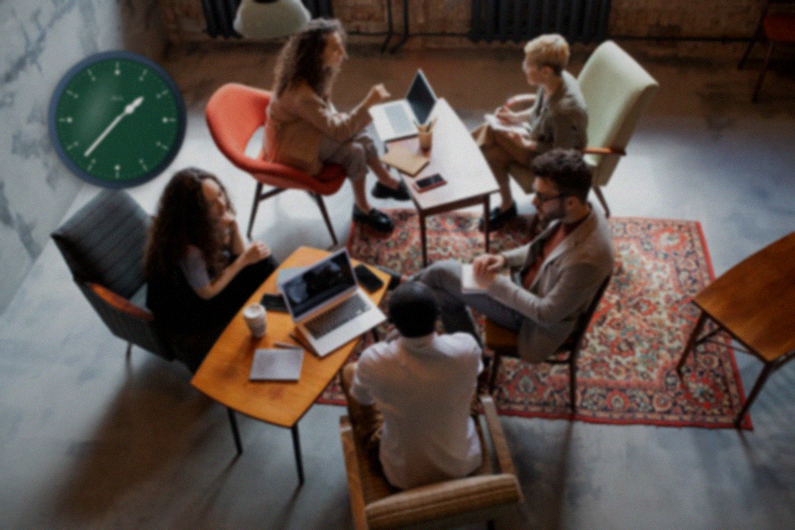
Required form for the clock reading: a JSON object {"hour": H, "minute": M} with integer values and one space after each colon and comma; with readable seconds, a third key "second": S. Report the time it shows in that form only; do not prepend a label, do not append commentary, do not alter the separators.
{"hour": 1, "minute": 37}
